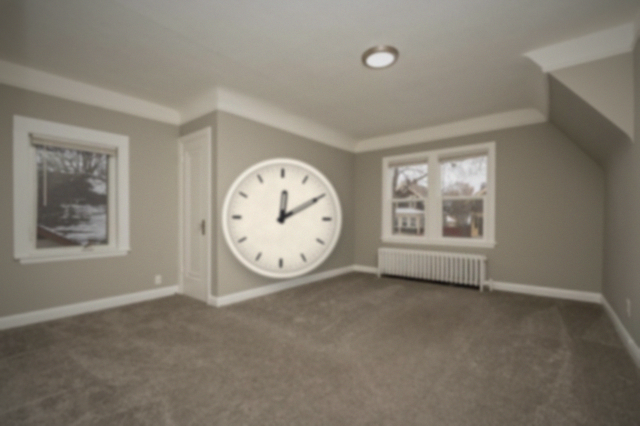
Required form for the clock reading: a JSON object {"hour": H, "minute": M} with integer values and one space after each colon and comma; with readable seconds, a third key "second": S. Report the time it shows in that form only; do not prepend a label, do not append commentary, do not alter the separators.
{"hour": 12, "minute": 10}
